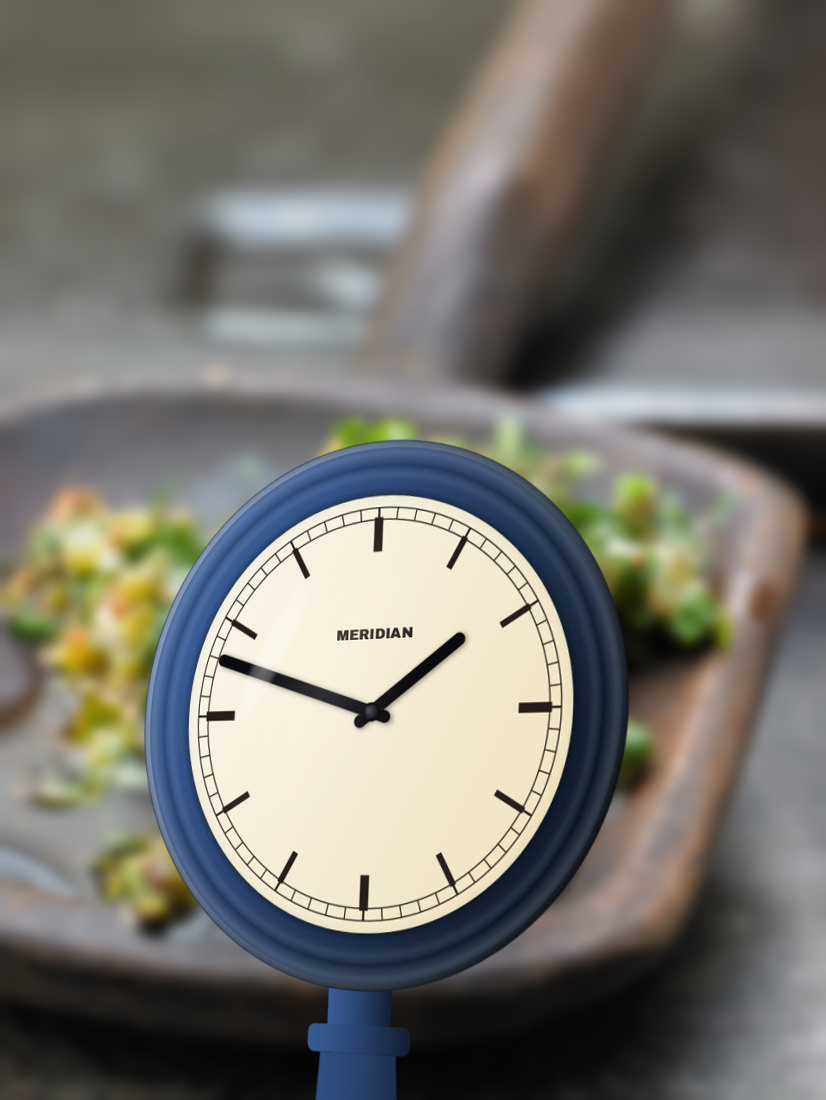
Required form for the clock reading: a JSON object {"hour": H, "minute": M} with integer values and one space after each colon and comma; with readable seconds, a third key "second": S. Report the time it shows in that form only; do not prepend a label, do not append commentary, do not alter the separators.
{"hour": 1, "minute": 48}
